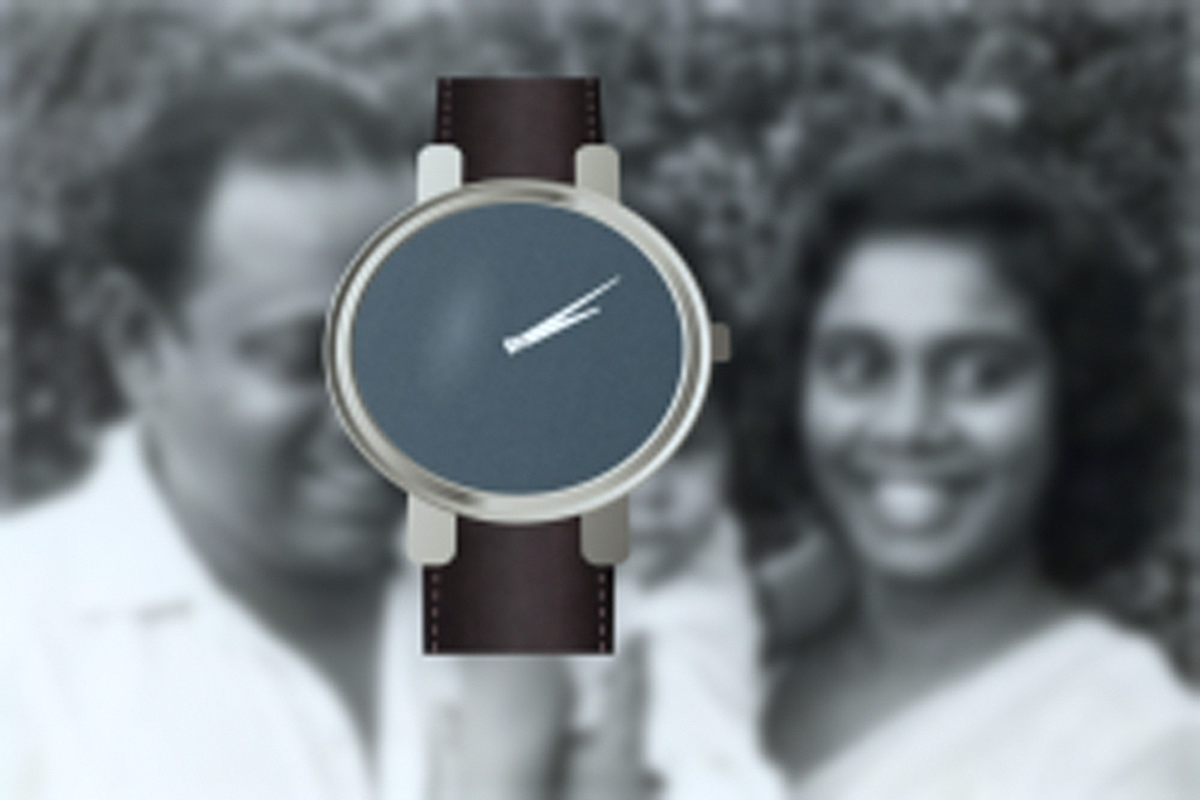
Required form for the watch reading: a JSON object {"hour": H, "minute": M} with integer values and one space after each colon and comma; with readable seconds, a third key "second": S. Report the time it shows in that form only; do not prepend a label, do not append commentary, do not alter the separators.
{"hour": 2, "minute": 9}
